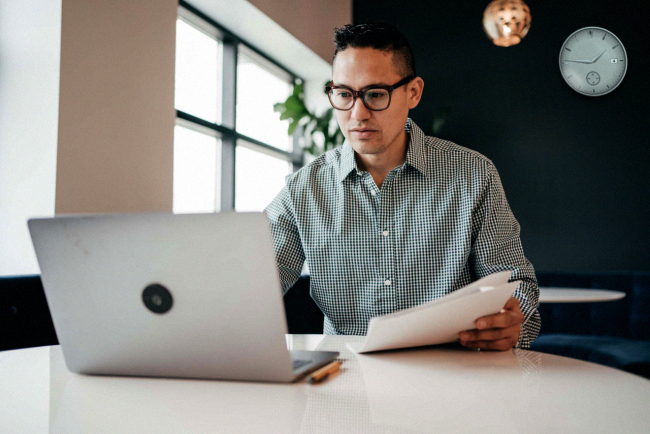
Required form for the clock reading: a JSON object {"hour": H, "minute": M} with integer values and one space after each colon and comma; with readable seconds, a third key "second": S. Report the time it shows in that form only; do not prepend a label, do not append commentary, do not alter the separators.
{"hour": 1, "minute": 46}
